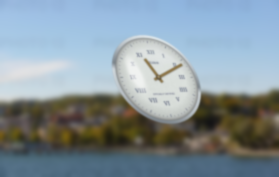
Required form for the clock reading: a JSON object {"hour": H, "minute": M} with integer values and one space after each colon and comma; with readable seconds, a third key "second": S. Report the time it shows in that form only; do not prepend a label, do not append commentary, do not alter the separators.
{"hour": 11, "minute": 11}
